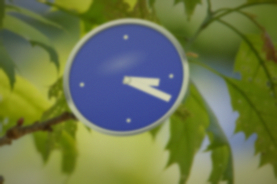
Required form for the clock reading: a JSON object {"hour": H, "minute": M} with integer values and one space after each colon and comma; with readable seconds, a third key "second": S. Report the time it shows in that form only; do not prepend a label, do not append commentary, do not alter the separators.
{"hour": 3, "minute": 20}
